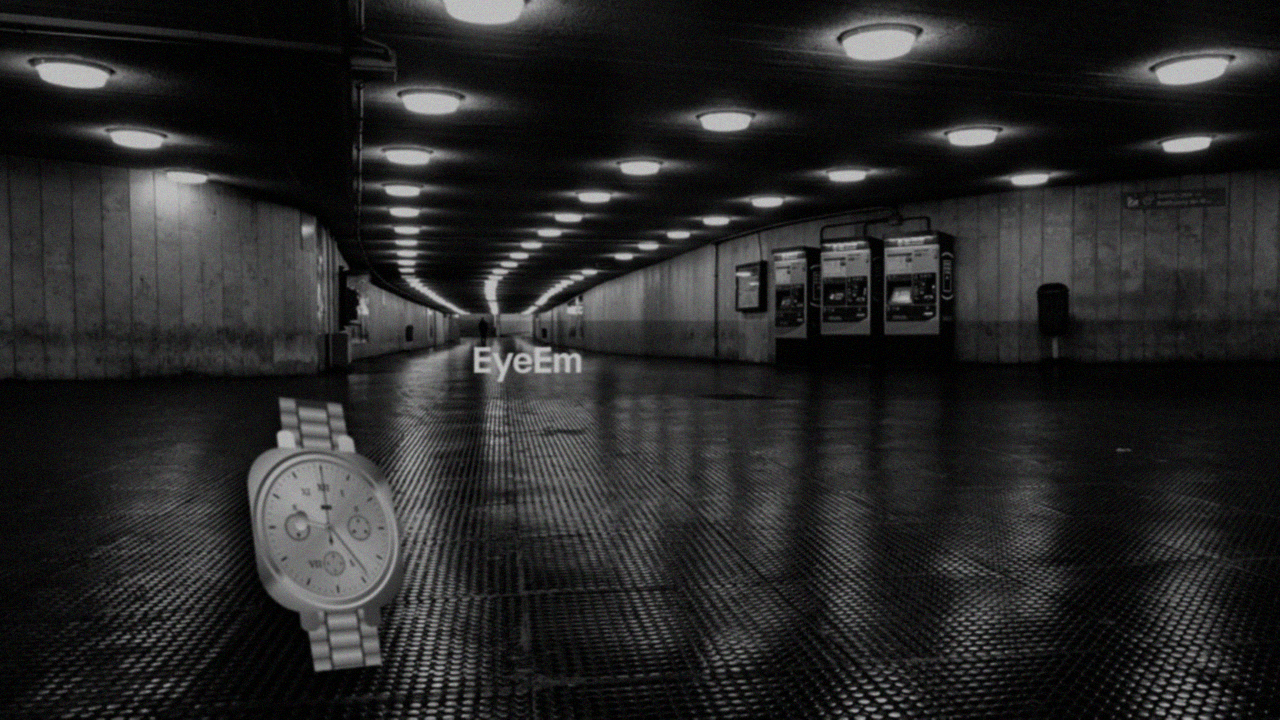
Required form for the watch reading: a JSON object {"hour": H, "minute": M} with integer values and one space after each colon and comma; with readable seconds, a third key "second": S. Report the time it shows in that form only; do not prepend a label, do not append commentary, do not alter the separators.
{"hour": 9, "minute": 24}
